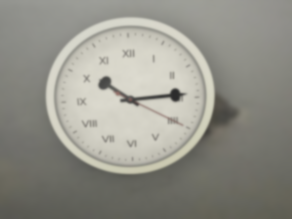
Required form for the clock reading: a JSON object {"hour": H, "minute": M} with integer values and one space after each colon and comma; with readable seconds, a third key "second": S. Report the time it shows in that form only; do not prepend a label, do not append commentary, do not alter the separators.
{"hour": 10, "minute": 14, "second": 20}
